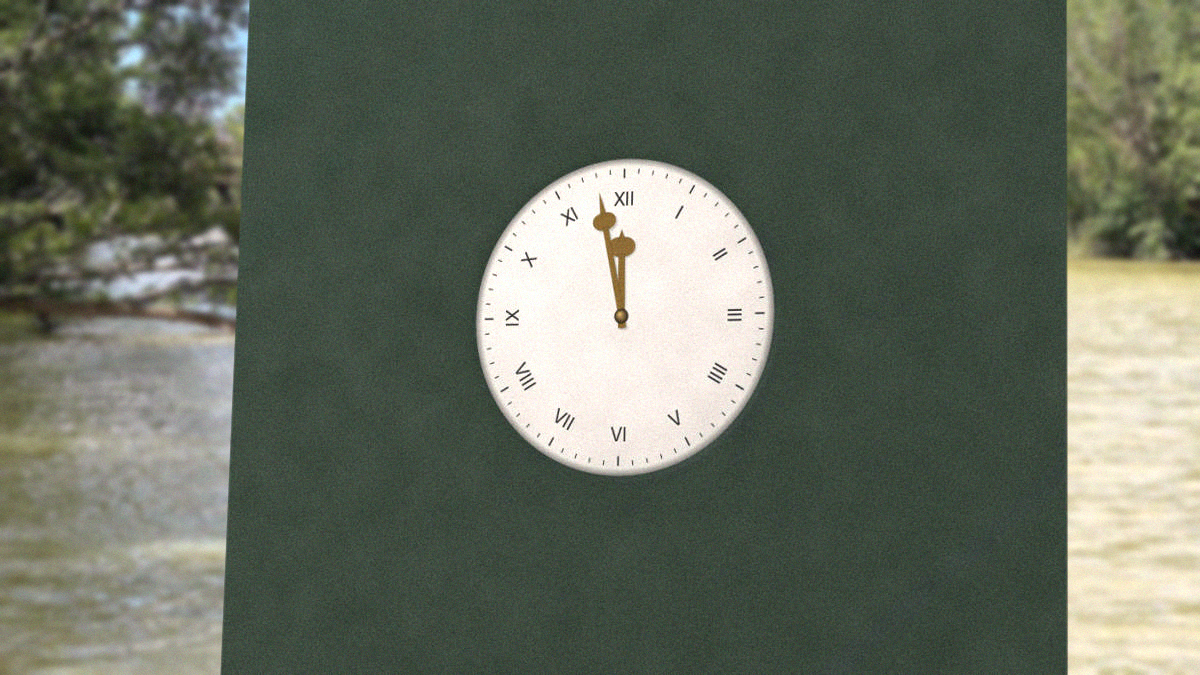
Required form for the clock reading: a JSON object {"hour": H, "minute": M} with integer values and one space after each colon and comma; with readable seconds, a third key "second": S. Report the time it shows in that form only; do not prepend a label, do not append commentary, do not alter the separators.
{"hour": 11, "minute": 58}
